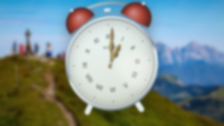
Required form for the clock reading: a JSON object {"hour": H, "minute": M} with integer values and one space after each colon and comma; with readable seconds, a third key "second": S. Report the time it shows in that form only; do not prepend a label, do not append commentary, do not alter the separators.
{"hour": 1, "minute": 1}
